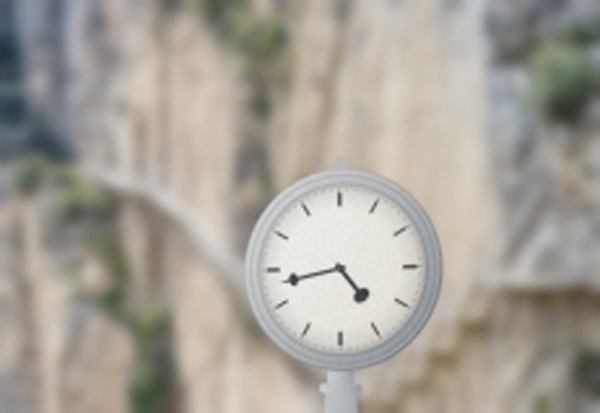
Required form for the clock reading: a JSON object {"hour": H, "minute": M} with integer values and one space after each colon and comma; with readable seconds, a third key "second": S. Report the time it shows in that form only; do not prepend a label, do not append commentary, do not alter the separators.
{"hour": 4, "minute": 43}
